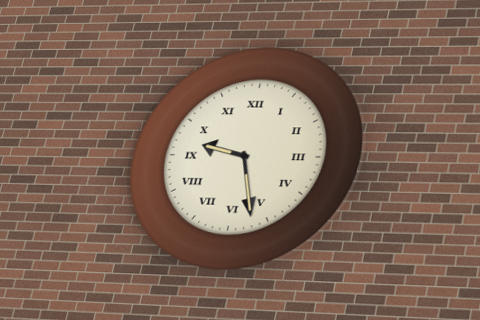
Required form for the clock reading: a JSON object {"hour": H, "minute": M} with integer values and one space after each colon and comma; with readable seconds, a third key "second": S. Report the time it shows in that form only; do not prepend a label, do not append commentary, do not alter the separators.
{"hour": 9, "minute": 27}
